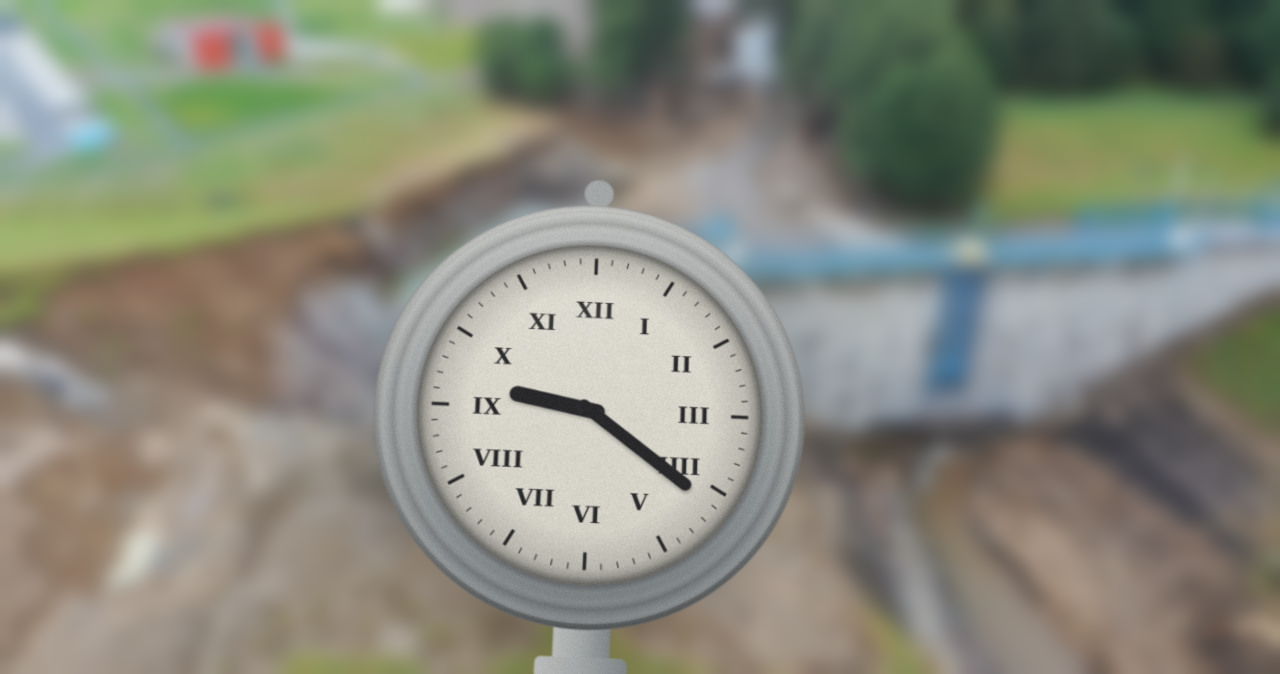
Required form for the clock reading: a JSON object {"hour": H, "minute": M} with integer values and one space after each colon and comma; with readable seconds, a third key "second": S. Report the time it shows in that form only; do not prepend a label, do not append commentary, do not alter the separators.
{"hour": 9, "minute": 21}
